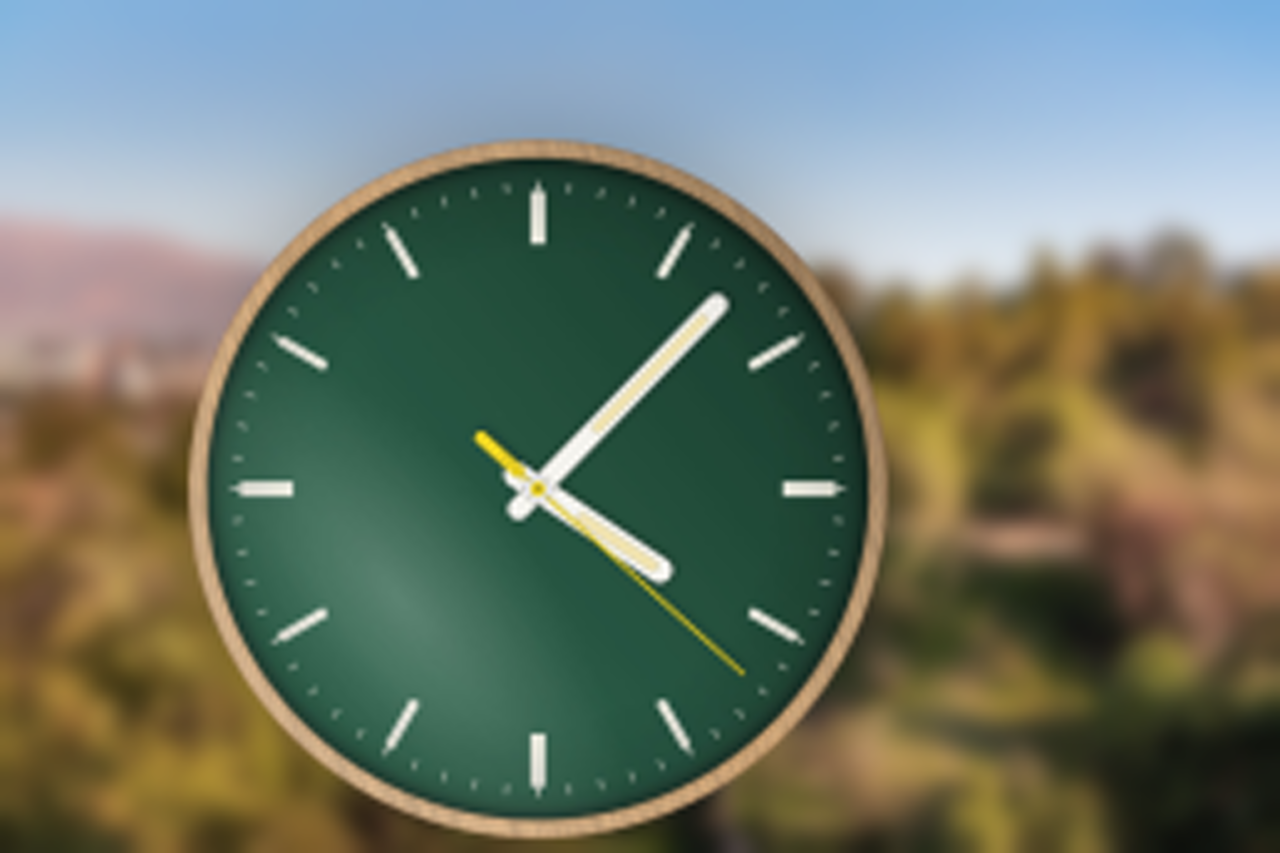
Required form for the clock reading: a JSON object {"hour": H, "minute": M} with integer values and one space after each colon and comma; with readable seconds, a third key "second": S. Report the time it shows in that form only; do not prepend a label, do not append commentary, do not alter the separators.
{"hour": 4, "minute": 7, "second": 22}
